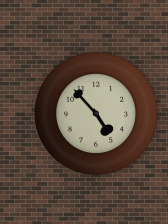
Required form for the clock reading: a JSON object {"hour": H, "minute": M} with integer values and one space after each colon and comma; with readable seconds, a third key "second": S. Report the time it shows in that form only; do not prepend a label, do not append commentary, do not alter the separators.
{"hour": 4, "minute": 53}
